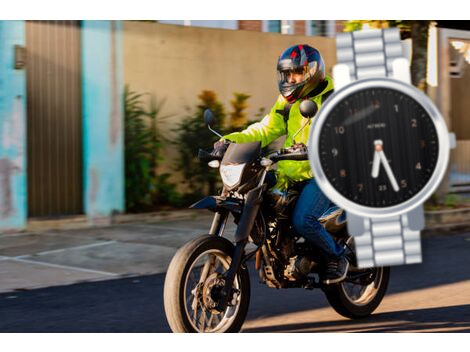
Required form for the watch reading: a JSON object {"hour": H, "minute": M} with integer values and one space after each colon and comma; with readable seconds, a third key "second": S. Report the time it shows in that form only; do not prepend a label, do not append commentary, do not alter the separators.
{"hour": 6, "minute": 27}
